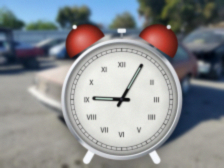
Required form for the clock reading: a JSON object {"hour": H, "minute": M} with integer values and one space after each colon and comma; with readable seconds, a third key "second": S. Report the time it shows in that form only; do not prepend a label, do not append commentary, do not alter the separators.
{"hour": 9, "minute": 5}
